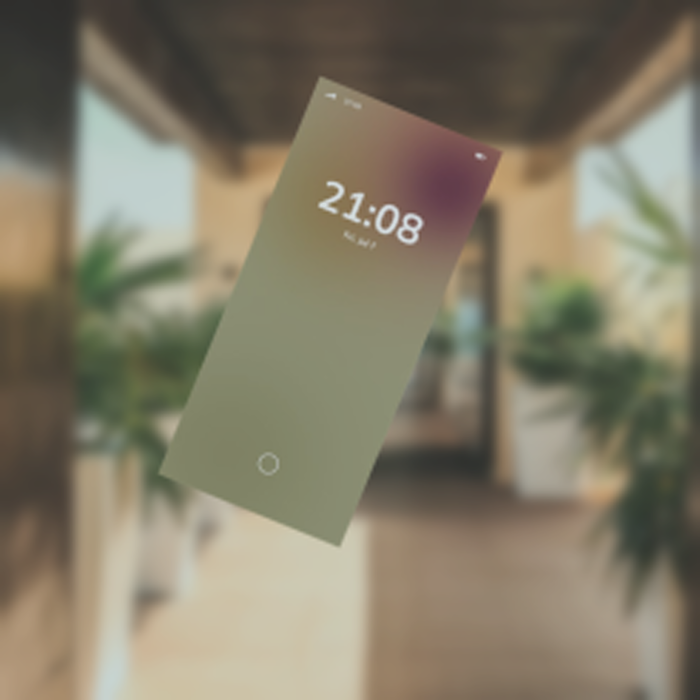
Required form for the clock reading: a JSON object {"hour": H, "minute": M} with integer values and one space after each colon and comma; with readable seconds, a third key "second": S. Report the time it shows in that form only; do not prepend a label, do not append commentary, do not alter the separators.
{"hour": 21, "minute": 8}
